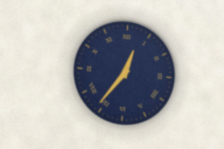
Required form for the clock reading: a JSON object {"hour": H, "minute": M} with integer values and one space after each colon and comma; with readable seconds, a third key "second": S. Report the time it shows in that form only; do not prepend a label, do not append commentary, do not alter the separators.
{"hour": 12, "minute": 36}
